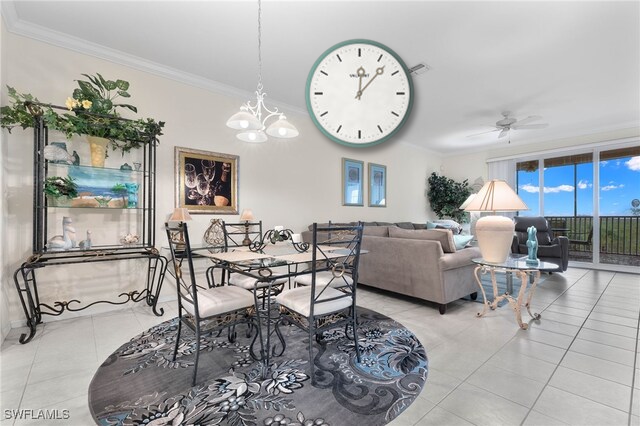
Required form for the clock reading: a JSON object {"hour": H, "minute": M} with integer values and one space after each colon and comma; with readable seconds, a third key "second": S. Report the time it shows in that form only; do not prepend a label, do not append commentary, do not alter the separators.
{"hour": 12, "minute": 7}
